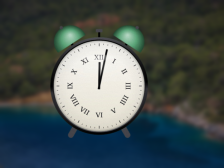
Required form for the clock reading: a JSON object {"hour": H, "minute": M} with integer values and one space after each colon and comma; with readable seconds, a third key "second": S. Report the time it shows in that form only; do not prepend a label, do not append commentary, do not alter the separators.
{"hour": 12, "minute": 2}
